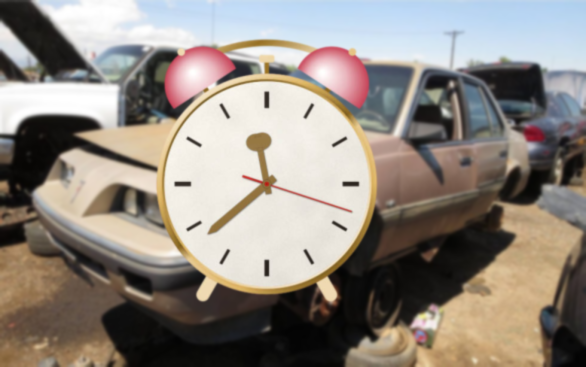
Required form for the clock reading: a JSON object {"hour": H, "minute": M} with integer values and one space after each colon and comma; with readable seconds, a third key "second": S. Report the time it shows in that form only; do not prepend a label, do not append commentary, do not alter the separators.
{"hour": 11, "minute": 38, "second": 18}
